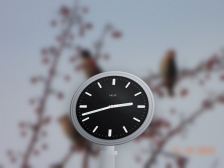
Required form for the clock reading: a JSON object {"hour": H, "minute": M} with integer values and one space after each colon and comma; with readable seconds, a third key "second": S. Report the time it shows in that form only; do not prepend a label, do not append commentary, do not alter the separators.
{"hour": 2, "minute": 42}
